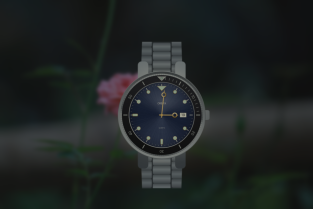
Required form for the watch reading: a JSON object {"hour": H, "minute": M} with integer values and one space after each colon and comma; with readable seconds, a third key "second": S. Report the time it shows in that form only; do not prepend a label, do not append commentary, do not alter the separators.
{"hour": 3, "minute": 1}
